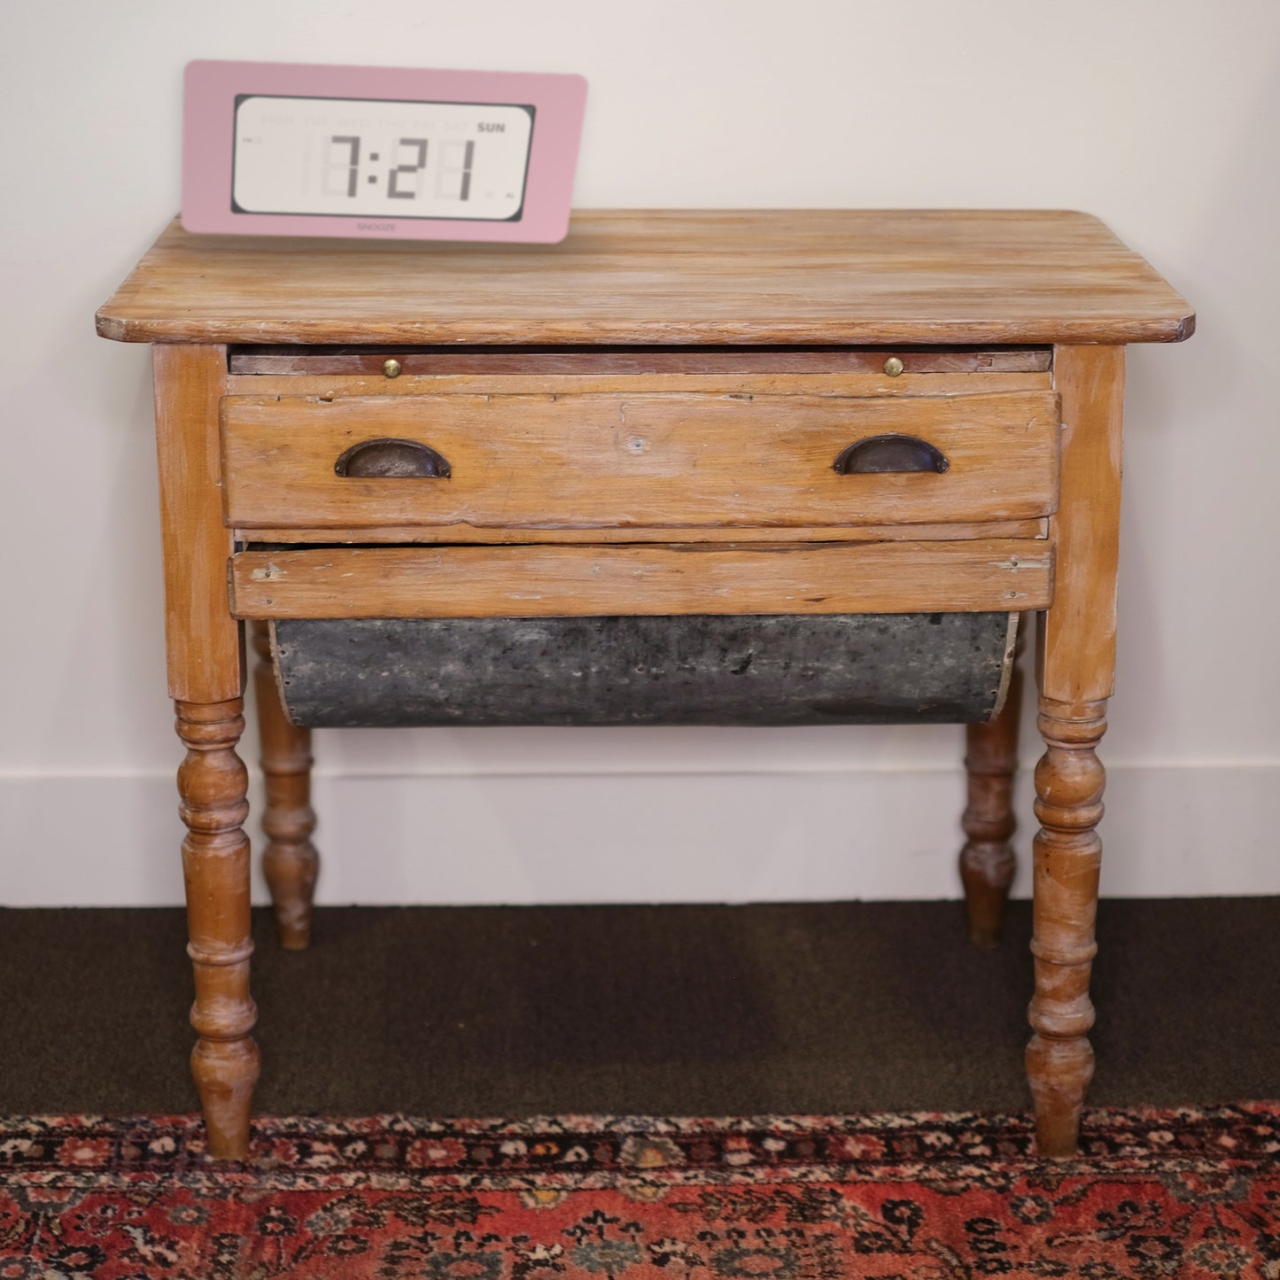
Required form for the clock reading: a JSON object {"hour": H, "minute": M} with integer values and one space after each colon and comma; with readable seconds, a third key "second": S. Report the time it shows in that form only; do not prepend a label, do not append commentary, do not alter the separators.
{"hour": 7, "minute": 21}
